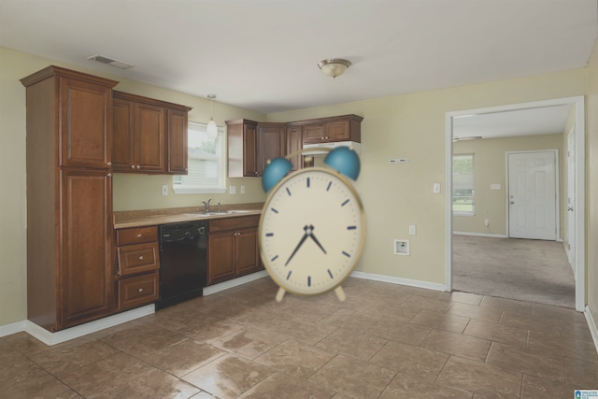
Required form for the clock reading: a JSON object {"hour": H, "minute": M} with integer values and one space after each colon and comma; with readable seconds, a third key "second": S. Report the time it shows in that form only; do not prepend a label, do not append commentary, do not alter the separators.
{"hour": 4, "minute": 37}
